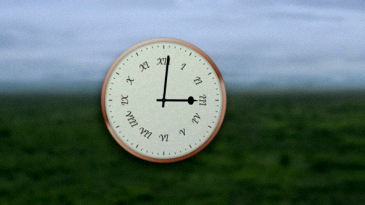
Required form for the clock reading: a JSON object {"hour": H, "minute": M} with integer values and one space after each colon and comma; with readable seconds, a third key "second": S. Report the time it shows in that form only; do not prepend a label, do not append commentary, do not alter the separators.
{"hour": 3, "minute": 1}
